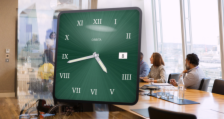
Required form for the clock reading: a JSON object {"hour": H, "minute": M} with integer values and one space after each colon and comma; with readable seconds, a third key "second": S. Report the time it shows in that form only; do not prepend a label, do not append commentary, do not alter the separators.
{"hour": 4, "minute": 43}
